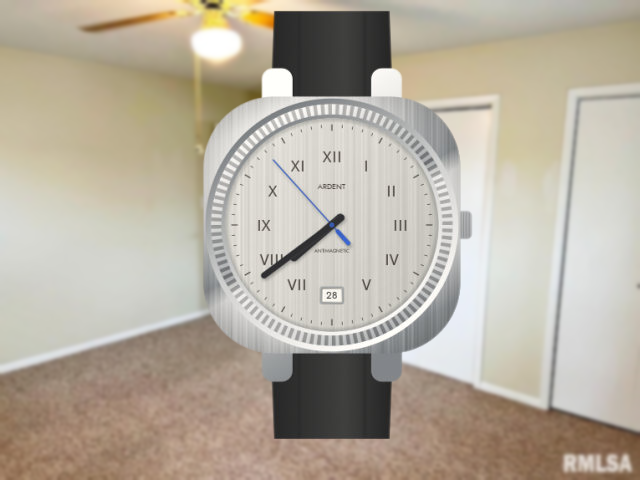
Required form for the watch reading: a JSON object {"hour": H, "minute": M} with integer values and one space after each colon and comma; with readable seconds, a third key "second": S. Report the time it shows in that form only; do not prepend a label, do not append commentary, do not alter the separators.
{"hour": 7, "minute": 38, "second": 53}
